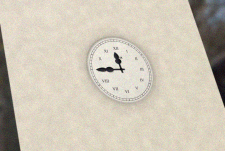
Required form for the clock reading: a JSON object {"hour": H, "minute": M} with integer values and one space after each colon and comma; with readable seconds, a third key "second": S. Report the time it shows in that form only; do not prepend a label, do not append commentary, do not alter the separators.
{"hour": 11, "minute": 45}
